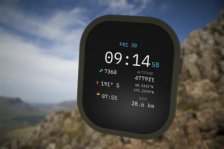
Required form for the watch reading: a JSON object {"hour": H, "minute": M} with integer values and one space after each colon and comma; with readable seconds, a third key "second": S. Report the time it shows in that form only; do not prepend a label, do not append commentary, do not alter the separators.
{"hour": 9, "minute": 14}
